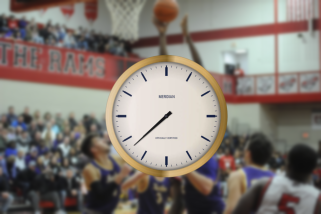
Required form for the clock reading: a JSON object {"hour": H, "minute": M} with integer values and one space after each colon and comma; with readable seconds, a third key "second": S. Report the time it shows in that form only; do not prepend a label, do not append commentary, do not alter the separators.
{"hour": 7, "minute": 38}
